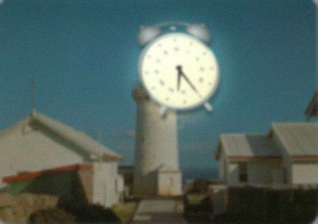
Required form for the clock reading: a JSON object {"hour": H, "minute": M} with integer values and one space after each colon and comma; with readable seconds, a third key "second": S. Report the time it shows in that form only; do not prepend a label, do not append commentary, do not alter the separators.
{"hour": 6, "minute": 25}
